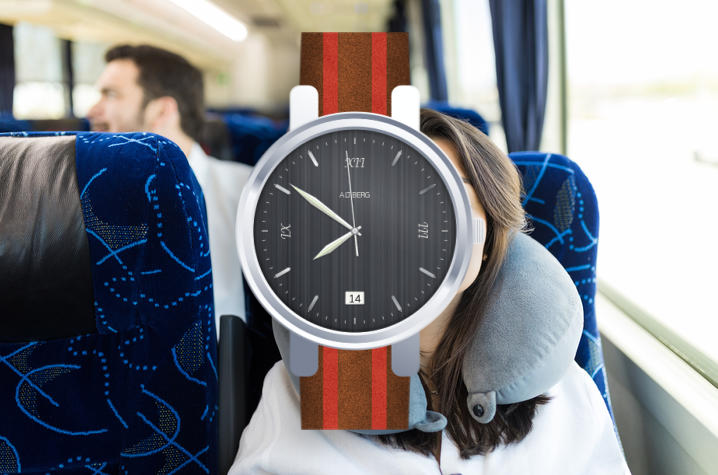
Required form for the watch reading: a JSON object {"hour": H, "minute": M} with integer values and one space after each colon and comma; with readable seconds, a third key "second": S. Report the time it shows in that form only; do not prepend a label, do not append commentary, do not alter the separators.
{"hour": 7, "minute": 50, "second": 59}
